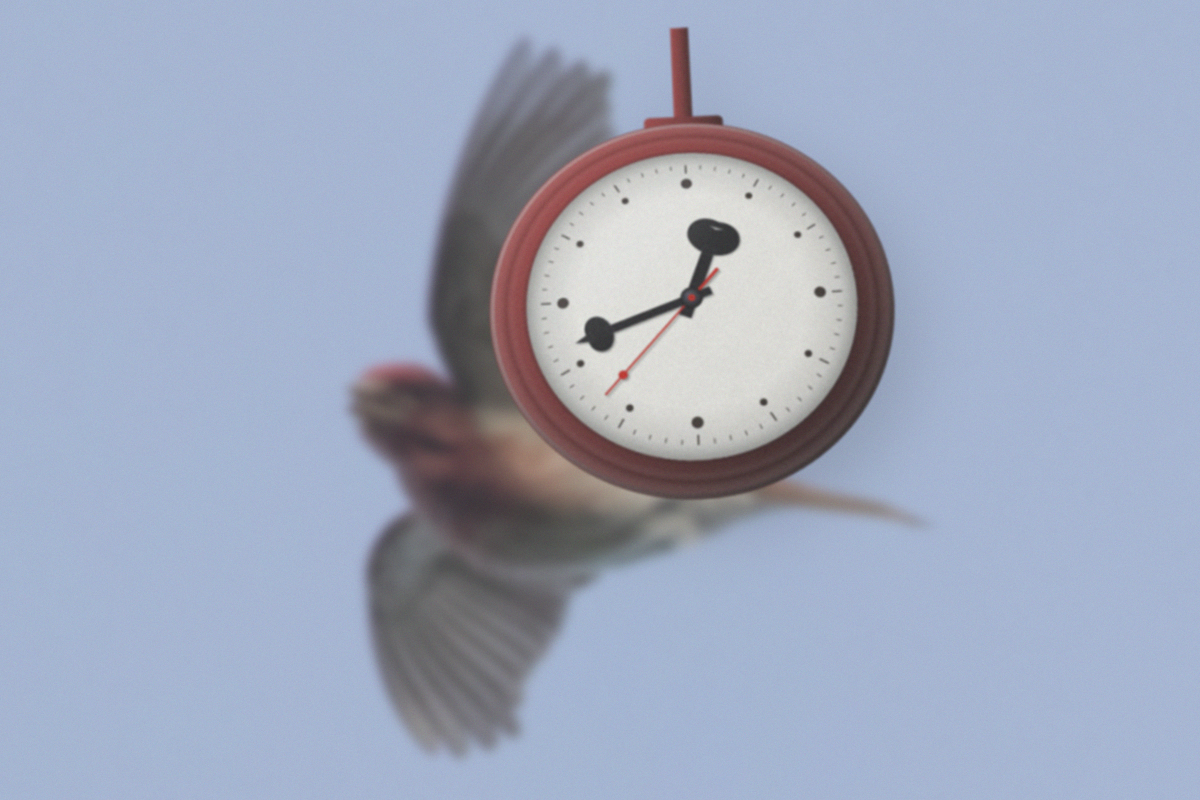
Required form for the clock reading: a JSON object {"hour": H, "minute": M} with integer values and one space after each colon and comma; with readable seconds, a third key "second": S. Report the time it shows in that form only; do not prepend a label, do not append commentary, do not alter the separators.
{"hour": 12, "minute": 41, "second": 37}
